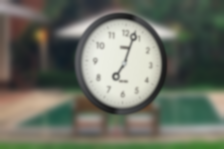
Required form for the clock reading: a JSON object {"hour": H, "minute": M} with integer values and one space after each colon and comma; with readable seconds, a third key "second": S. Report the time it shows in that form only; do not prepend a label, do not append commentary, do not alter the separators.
{"hour": 7, "minute": 3}
